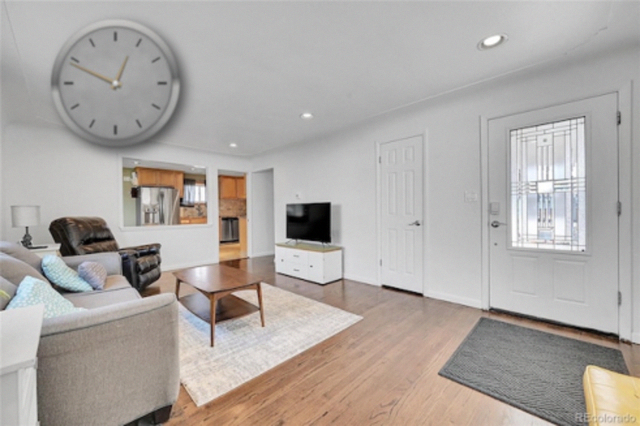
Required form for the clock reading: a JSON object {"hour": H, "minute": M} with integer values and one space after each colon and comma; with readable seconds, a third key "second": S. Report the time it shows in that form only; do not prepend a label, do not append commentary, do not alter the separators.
{"hour": 12, "minute": 49}
